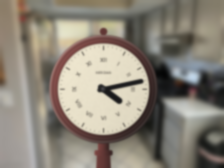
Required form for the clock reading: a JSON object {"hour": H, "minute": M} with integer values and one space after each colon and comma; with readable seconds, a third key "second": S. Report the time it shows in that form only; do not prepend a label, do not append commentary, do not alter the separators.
{"hour": 4, "minute": 13}
